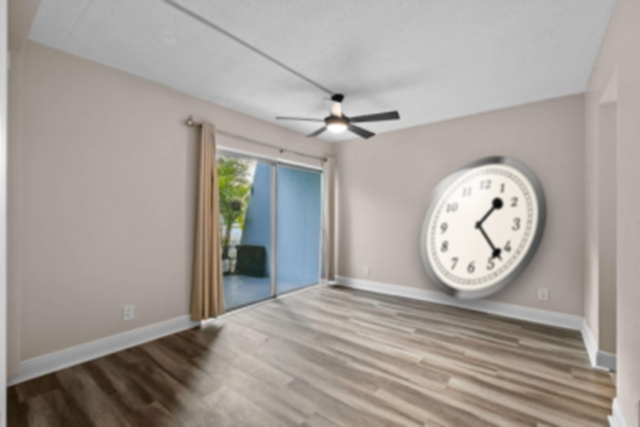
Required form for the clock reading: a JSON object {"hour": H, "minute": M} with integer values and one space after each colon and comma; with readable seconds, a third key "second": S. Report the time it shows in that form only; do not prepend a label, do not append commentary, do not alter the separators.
{"hour": 1, "minute": 23}
